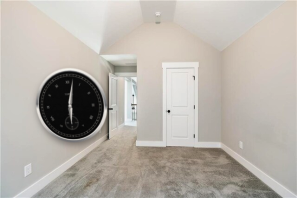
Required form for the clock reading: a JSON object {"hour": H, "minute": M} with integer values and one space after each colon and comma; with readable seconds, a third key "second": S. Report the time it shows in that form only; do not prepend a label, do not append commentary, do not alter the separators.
{"hour": 6, "minute": 2}
